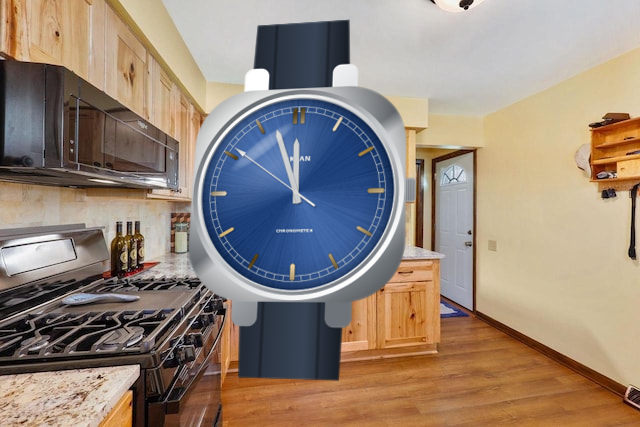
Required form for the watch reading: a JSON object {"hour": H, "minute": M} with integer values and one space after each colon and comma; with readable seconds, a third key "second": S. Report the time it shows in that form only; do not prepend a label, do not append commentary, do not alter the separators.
{"hour": 11, "minute": 56, "second": 51}
